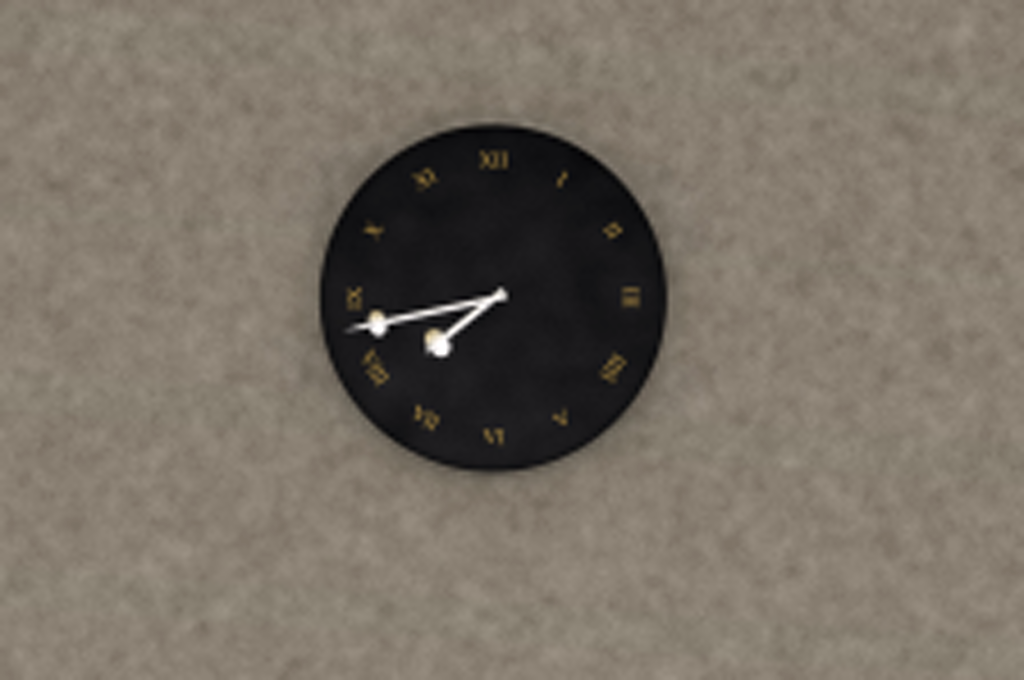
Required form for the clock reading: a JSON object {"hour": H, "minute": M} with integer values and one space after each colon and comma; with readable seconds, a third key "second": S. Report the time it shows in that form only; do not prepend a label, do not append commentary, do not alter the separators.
{"hour": 7, "minute": 43}
